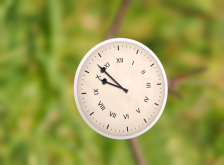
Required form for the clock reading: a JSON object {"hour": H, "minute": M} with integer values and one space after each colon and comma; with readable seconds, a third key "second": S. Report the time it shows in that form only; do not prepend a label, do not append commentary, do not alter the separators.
{"hour": 9, "minute": 53}
